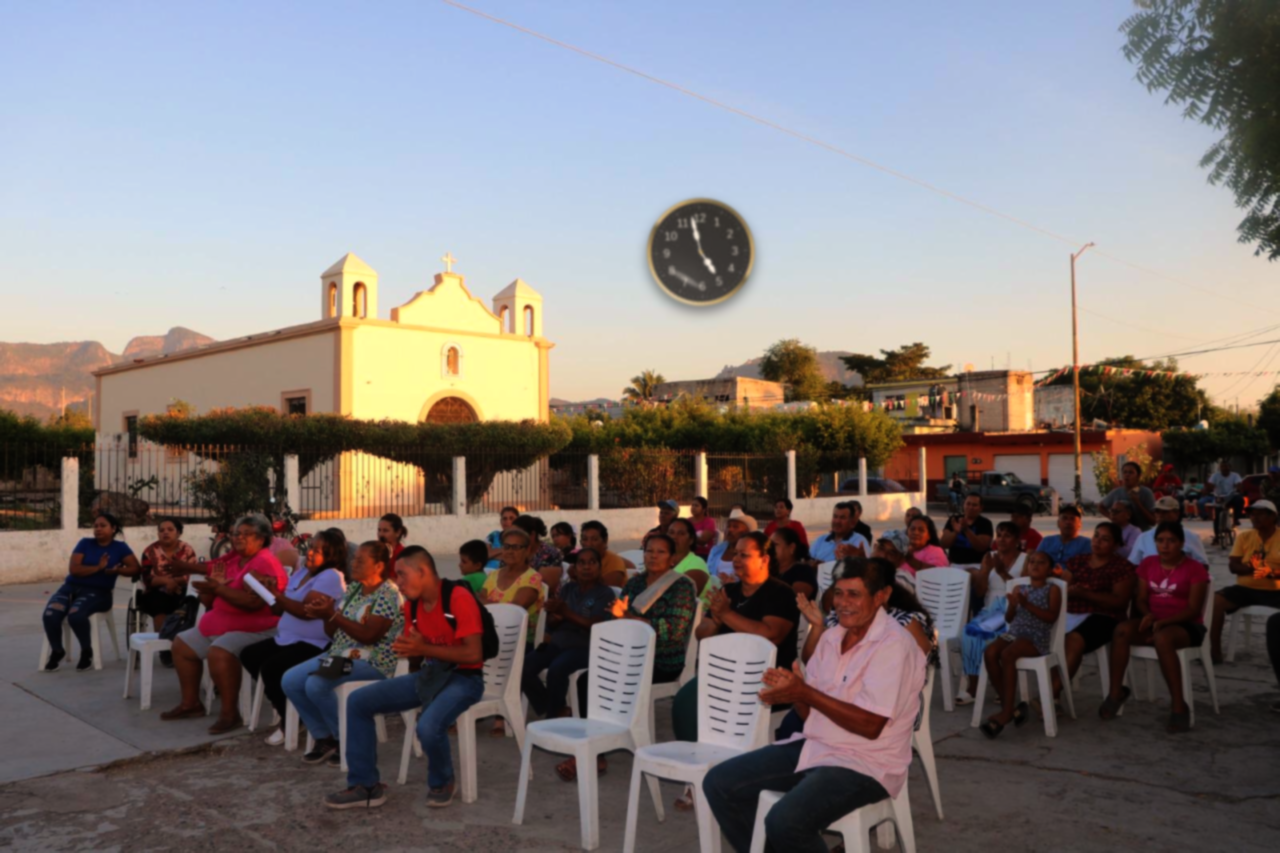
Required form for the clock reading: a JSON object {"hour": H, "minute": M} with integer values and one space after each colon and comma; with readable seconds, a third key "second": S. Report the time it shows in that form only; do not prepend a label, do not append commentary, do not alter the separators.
{"hour": 4, "minute": 58}
